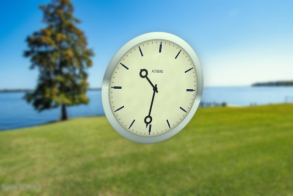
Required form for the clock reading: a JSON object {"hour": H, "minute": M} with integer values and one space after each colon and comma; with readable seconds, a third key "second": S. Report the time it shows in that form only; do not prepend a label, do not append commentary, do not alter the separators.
{"hour": 10, "minute": 31}
